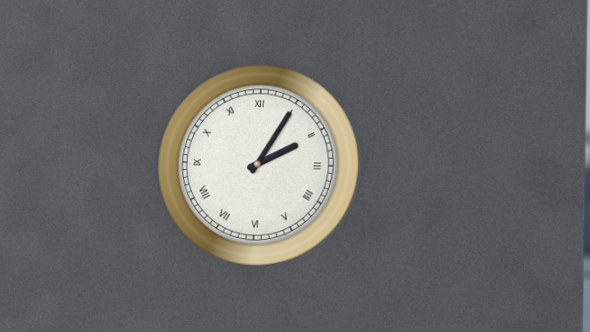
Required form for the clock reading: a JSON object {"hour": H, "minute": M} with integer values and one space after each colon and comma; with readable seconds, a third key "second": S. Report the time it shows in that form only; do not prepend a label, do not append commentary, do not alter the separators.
{"hour": 2, "minute": 5}
